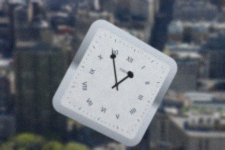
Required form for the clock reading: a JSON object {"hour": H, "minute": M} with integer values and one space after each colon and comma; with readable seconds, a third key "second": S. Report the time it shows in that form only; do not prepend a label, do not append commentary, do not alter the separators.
{"hour": 12, "minute": 54}
